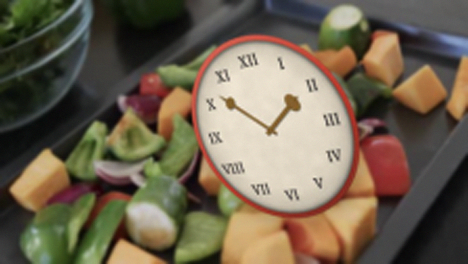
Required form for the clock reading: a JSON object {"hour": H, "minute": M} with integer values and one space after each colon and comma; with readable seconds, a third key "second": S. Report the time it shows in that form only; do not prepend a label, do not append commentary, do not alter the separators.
{"hour": 1, "minute": 52}
